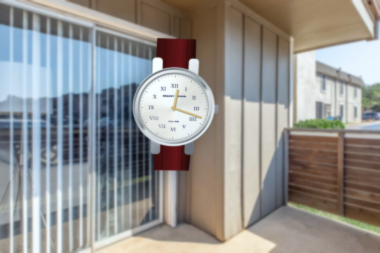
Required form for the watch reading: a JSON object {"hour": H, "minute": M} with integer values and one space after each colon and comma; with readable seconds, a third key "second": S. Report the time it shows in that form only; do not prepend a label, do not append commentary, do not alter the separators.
{"hour": 12, "minute": 18}
